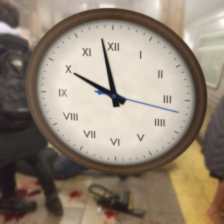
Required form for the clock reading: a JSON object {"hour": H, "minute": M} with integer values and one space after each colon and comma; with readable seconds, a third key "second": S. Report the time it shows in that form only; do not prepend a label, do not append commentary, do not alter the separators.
{"hour": 9, "minute": 58, "second": 17}
